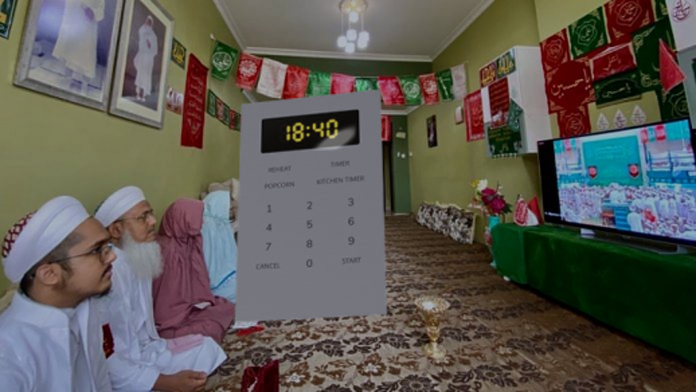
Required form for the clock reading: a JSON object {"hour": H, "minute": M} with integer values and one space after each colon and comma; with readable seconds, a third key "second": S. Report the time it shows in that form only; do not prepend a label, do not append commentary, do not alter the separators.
{"hour": 18, "minute": 40}
